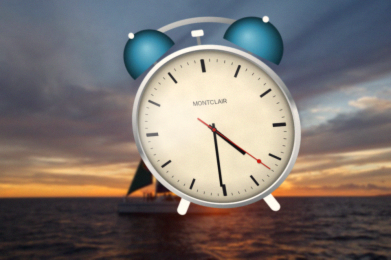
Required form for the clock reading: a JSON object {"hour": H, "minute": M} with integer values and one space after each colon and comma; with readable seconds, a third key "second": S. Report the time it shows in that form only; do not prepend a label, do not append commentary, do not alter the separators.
{"hour": 4, "minute": 30, "second": 22}
